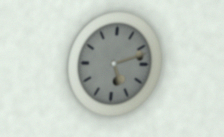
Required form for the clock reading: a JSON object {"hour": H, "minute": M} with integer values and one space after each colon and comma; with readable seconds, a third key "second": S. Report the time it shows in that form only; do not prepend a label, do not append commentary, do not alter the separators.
{"hour": 5, "minute": 12}
